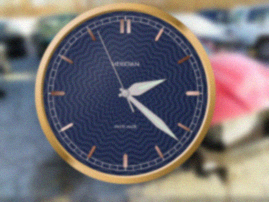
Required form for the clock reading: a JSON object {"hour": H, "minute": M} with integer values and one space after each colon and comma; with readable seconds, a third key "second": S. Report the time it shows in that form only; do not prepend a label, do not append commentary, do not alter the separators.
{"hour": 2, "minute": 21, "second": 56}
